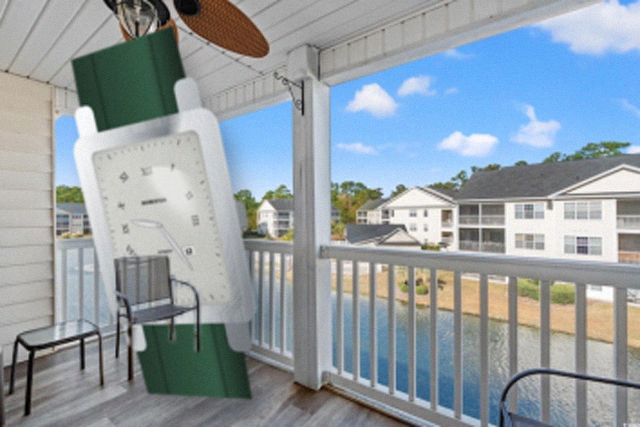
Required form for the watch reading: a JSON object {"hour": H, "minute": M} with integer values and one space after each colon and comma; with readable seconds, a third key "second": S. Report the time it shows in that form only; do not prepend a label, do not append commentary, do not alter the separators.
{"hour": 9, "minute": 25}
